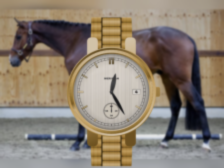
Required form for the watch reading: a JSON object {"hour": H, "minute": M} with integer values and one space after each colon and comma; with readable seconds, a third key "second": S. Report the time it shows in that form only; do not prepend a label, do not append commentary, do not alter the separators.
{"hour": 12, "minute": 25}
